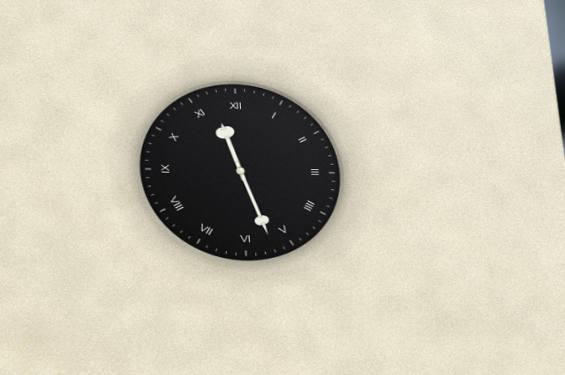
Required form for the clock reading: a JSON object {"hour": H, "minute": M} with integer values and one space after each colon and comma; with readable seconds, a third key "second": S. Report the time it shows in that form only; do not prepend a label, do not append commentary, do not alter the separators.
{"hour": 11, "minute": 27}
